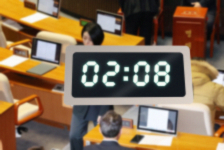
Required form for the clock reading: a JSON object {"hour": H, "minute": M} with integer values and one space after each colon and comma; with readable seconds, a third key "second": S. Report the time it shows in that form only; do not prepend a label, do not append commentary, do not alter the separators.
{"hour": 2, "minute": 8}
